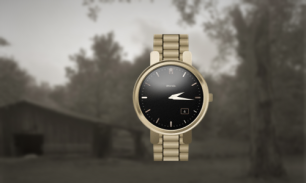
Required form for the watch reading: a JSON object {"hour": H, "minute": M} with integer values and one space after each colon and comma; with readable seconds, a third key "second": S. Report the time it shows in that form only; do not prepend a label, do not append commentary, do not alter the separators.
{"hour": 2, "minute": 16}
